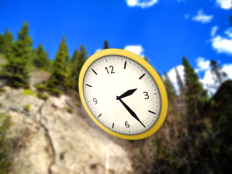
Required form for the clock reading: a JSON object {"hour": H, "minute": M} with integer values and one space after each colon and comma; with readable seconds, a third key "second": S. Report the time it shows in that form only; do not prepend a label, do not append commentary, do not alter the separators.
{"hour": 2, "minute": 25}
